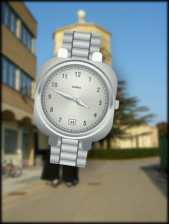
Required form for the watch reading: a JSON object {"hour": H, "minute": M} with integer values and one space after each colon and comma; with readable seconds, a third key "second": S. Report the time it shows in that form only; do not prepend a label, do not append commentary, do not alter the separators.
{"hour": 3, "minute": 48}
